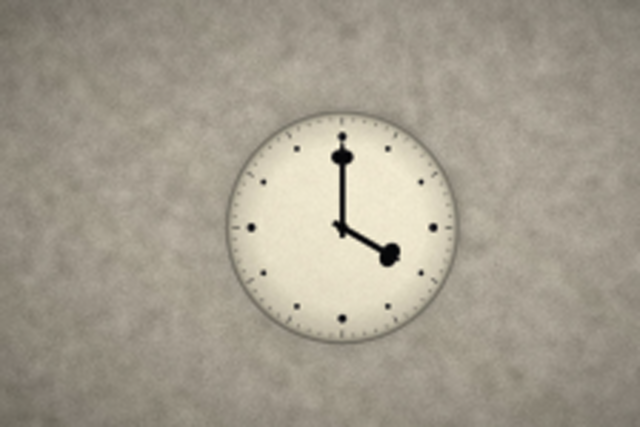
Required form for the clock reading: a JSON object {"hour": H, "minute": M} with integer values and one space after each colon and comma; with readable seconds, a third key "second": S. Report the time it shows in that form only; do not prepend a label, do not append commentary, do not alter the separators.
{"hour": 4, "minute": 0}
